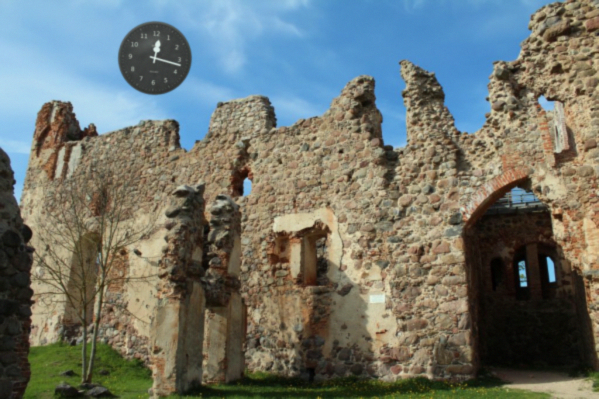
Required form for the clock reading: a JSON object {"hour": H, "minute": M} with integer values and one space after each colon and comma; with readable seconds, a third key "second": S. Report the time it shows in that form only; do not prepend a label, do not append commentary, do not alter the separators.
{"hour": 12, "minute": 17}
